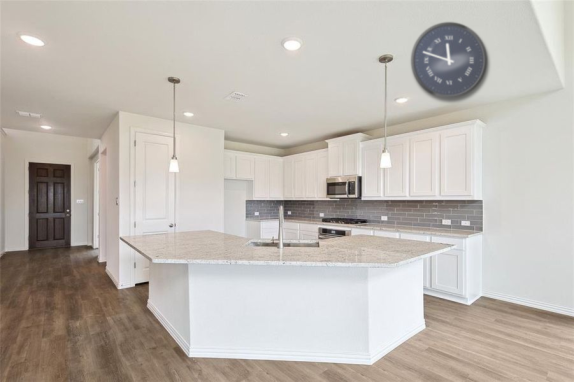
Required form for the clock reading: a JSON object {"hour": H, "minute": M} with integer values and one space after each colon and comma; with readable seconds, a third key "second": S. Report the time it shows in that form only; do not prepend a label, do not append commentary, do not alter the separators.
{"hour": 11, "minute": 48}
